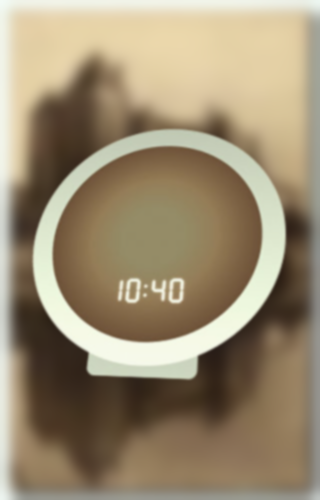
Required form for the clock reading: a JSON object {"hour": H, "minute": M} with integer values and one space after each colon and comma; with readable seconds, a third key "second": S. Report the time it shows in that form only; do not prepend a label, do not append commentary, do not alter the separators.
{"hour": 10, "minute": 40}
